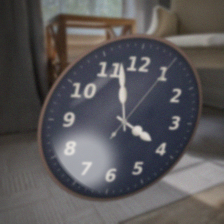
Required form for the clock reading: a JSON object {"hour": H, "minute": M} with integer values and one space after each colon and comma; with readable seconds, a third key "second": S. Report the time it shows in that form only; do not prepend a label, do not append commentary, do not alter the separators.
{"hour": 3, "minute": 57, "second": 5}
